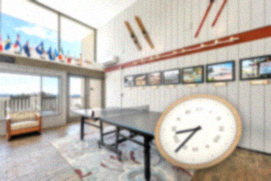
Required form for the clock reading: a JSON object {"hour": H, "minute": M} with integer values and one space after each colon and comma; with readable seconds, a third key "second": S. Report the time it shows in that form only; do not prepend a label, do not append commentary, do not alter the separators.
{"hour": 8, "minute": 36}
